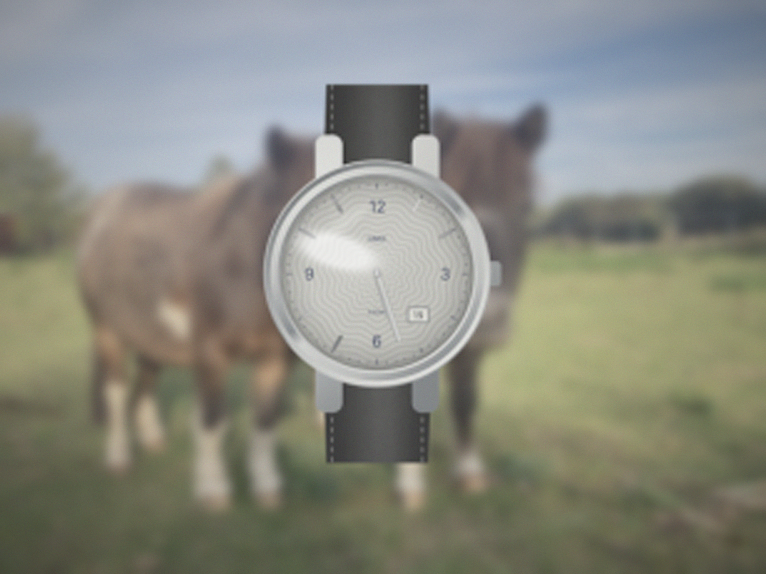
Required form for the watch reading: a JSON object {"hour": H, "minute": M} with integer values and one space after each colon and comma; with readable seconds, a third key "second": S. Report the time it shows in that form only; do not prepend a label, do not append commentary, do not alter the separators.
{"hour": 5, "minute": 27}
